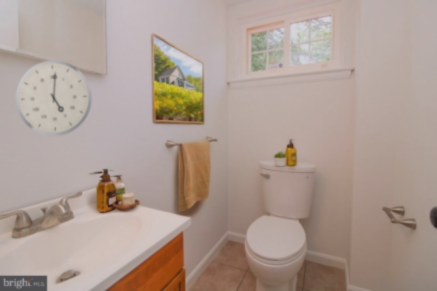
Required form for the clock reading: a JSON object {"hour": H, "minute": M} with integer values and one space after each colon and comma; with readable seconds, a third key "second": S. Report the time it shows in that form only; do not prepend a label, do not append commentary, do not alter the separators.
{"hour": 5, "minute": 1}
